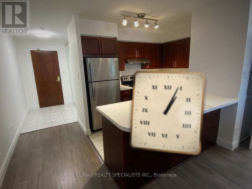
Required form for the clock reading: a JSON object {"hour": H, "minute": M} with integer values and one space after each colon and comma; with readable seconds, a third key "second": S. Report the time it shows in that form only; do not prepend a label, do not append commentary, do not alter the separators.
{"hour": 1, "minute": 4}
